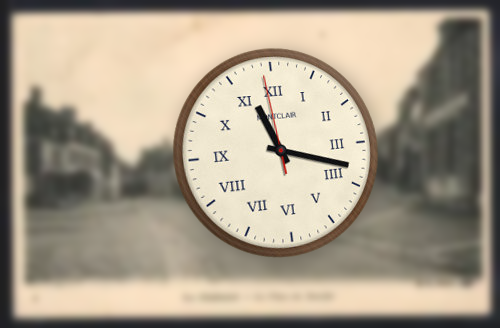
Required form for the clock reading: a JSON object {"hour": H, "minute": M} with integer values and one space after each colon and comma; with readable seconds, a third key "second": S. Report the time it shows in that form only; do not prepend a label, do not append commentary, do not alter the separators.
{"hour": 11, "minute": 17, "second": 59}
